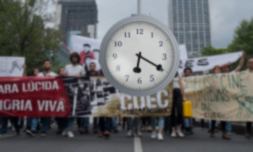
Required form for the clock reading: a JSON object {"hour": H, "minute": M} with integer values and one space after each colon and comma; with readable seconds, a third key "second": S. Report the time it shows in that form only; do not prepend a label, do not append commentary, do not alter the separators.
{"hour": 6, "minute": 20}
